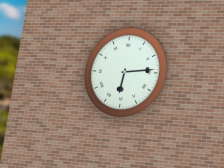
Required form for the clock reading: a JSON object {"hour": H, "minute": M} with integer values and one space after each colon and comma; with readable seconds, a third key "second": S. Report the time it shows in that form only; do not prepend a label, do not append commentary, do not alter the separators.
{"hour": 6, "minute": 14}
